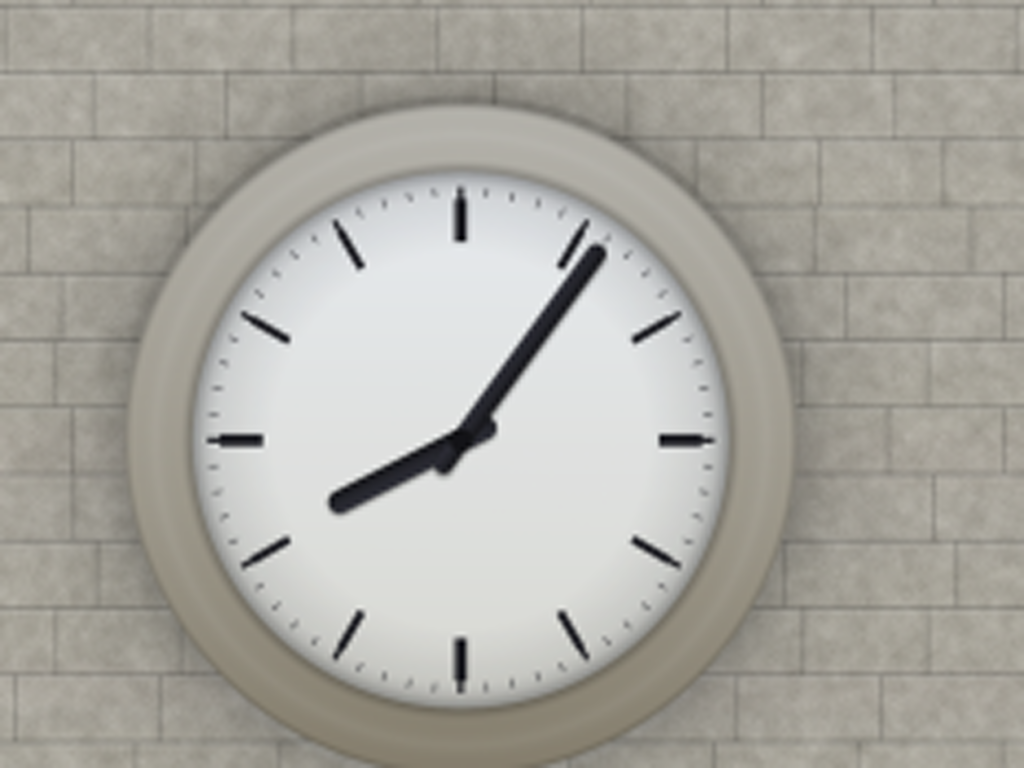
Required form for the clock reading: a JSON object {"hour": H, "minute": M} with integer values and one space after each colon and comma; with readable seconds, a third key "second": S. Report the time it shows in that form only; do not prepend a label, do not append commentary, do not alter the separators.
{"hour": 8, "minute": 6}
